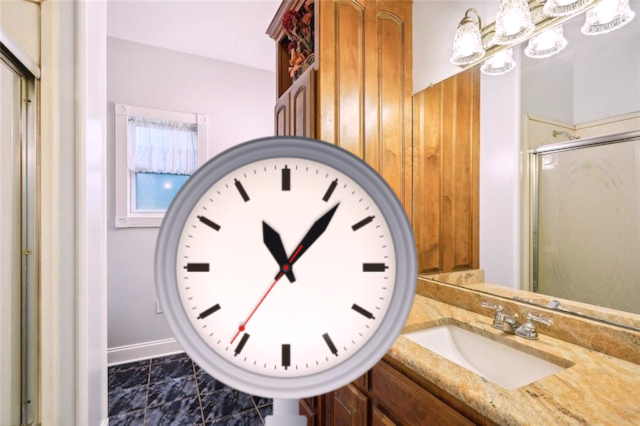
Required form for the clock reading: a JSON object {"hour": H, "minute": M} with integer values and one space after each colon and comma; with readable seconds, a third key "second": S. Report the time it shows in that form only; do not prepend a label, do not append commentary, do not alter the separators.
{"hour": 11, "minute": 6, "second": 36}
